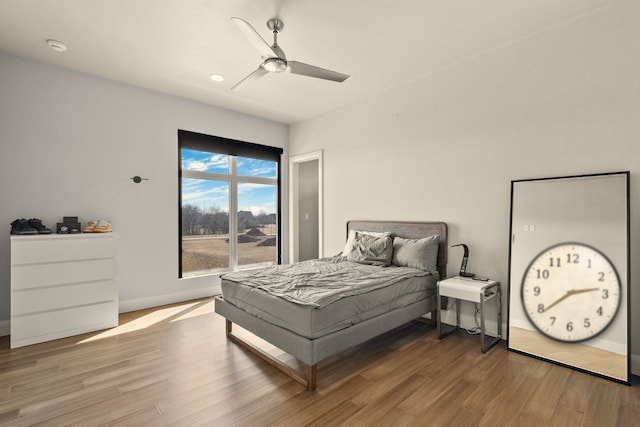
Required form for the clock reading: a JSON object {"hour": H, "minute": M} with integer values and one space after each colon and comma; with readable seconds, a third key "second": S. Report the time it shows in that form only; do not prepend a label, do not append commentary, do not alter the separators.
{"hour": 2, "minute": 39}
